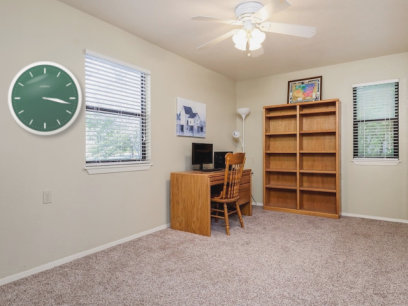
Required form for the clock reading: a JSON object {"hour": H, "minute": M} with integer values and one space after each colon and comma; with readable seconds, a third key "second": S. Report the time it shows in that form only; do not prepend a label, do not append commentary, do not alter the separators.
{"hour": 3, "minute": 17}
